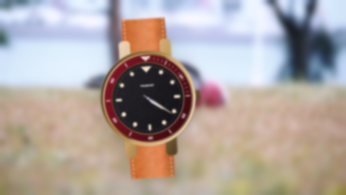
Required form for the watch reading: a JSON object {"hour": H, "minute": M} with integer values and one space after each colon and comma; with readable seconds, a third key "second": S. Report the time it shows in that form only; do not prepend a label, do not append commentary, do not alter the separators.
{"hour": 4, "minute": 21}
